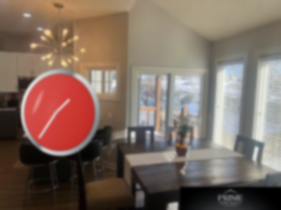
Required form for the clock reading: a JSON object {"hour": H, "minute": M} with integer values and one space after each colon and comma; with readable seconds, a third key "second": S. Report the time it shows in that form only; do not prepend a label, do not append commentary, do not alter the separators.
{"hour": 1, "minute": 36}
